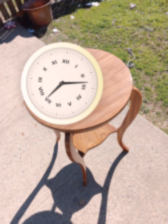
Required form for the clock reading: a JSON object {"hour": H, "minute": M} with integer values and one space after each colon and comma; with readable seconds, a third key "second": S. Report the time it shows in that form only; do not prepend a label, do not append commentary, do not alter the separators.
{"hour": 7, "minute": 13}
